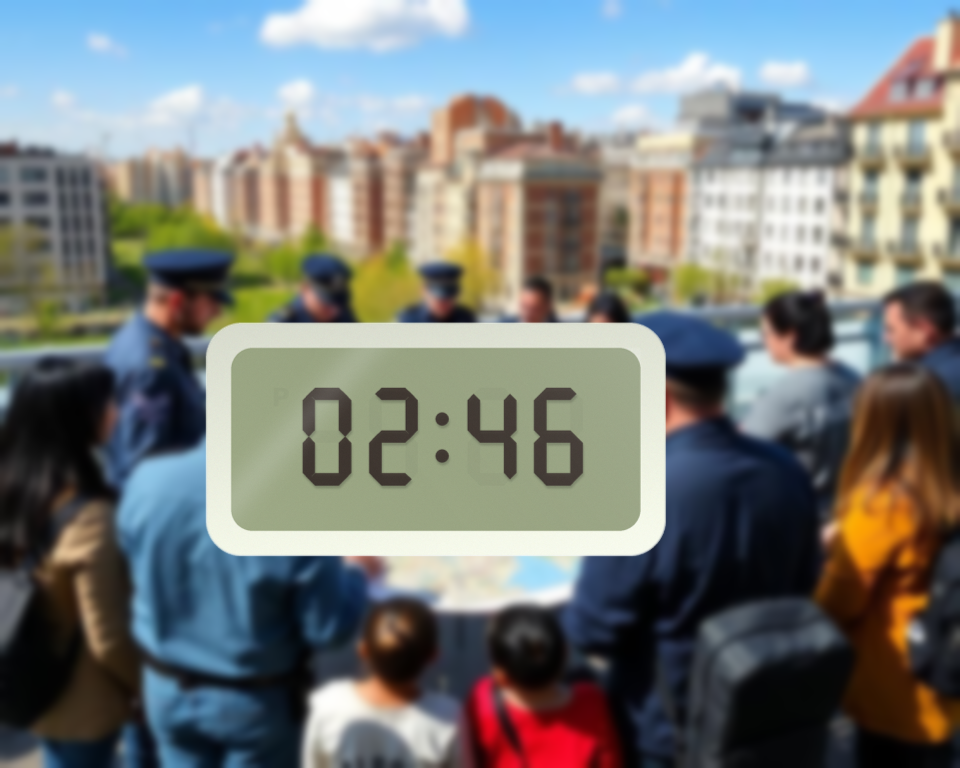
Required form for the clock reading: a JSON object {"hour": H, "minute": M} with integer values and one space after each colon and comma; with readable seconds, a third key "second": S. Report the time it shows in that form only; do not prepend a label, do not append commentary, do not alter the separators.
{"hour": 2, "minute": 46}
